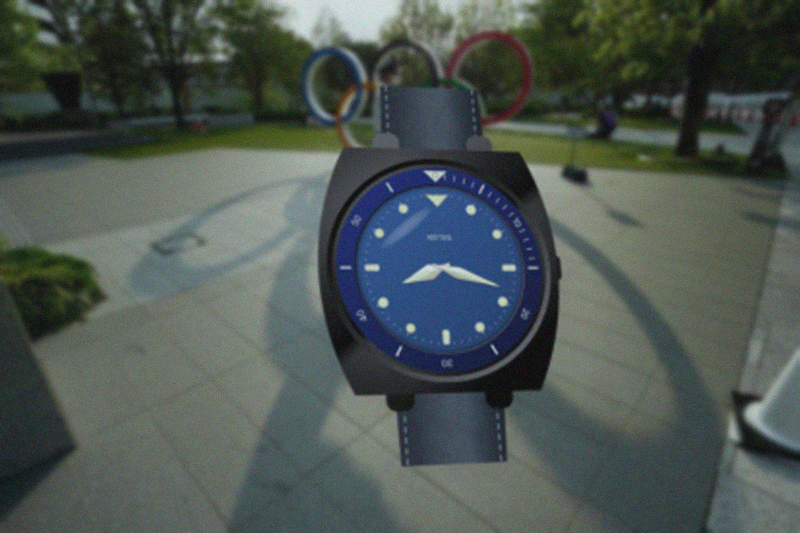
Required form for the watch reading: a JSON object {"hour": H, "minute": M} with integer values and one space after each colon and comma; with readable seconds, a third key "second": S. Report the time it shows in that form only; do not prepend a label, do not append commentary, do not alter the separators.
{"hour": 8, "minute": 18}
